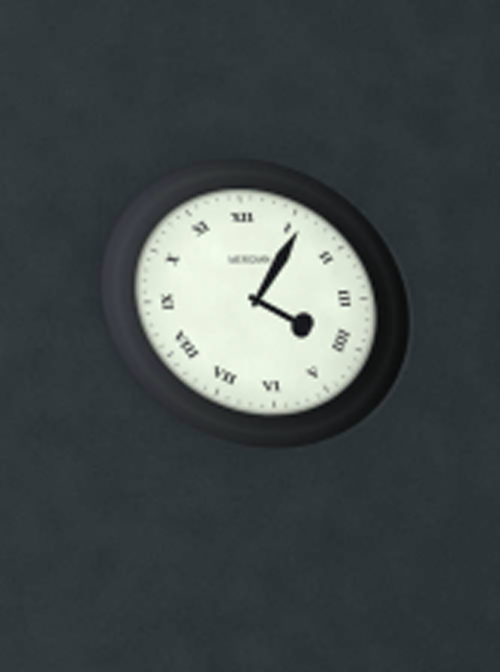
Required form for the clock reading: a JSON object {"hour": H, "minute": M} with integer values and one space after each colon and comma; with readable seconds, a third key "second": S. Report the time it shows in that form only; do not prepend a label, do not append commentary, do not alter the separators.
{"hour": 4, "minute": 6}
